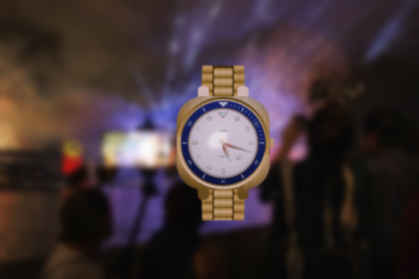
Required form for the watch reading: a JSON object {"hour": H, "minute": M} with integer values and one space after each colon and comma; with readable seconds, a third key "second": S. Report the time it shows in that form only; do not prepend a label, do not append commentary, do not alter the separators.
{"hour": 5, "minute": 18}
